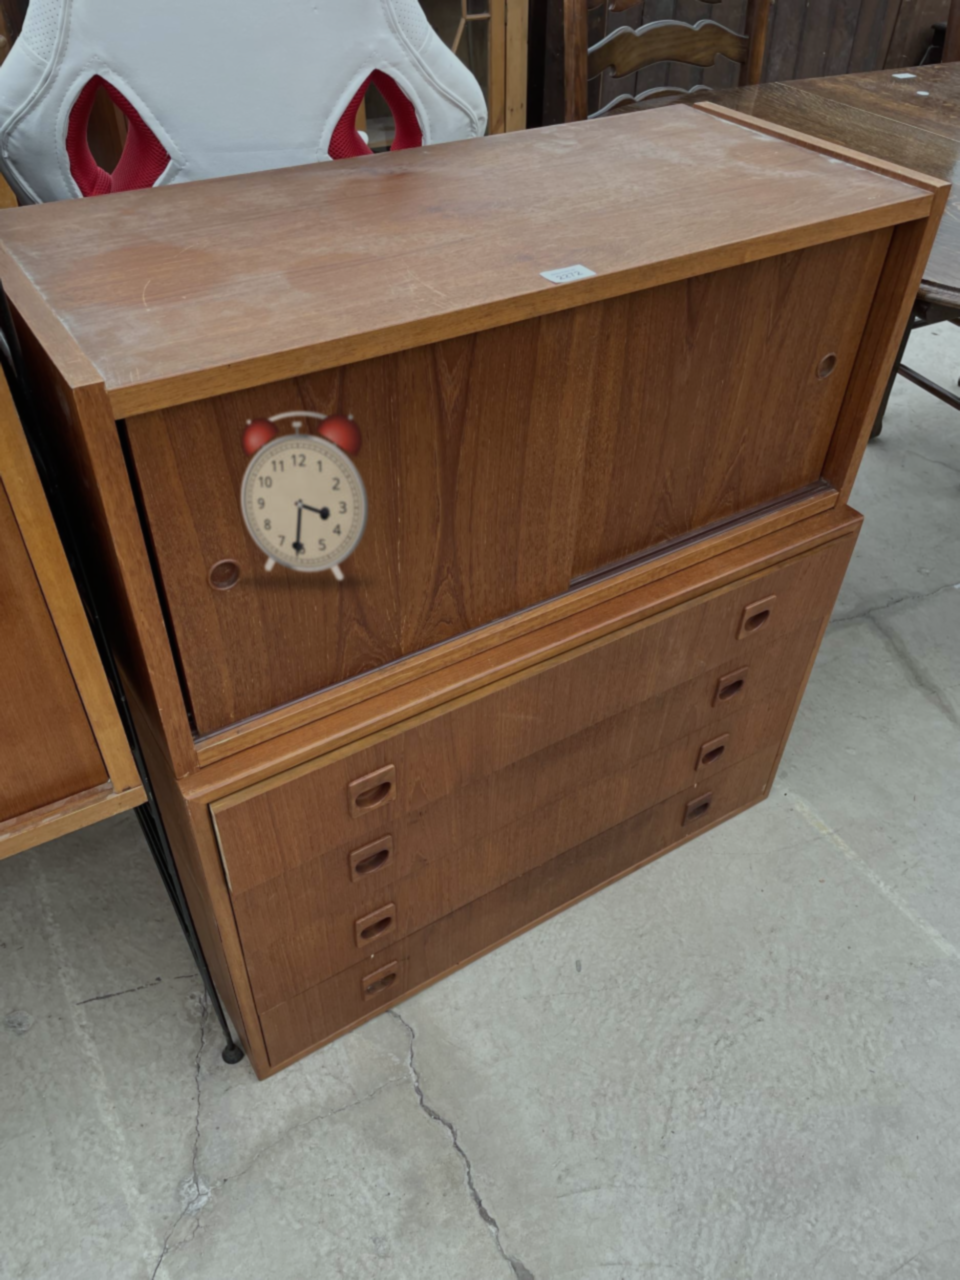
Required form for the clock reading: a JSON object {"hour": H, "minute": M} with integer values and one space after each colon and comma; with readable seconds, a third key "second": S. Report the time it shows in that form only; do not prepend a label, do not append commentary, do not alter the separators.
{"hour": 3, "minute": 31}
